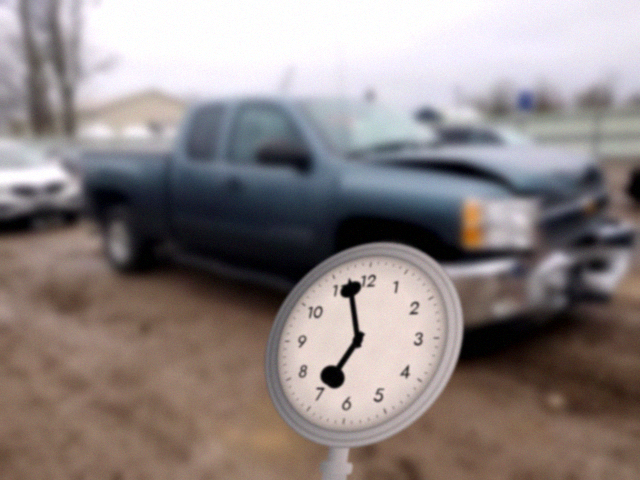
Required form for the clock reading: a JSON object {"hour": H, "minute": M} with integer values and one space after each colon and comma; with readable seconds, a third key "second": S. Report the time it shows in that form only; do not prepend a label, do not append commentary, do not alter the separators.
{"hour": 6, "minute": 57}
